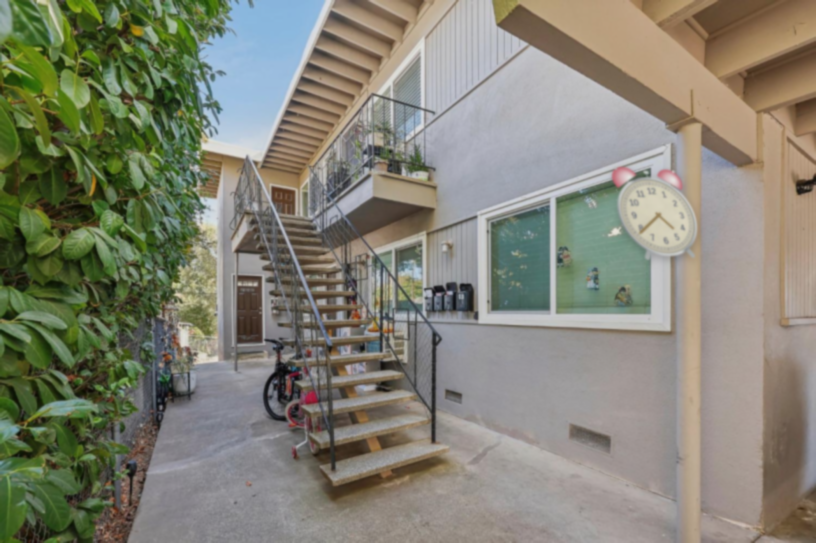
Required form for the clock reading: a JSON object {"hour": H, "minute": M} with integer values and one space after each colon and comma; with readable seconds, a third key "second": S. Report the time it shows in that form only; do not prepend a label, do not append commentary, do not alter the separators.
{"hour": 4, "minute": 39}
